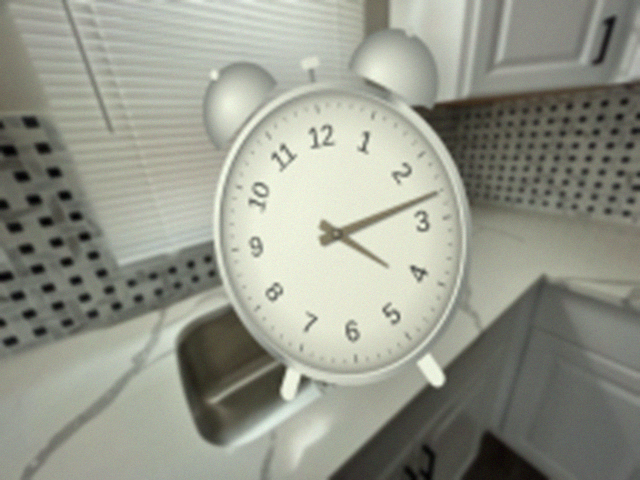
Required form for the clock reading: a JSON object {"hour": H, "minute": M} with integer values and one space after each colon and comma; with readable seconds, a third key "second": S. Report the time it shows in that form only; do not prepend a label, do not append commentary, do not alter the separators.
{"hour": 4, "minute": 13}
